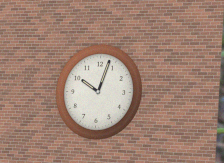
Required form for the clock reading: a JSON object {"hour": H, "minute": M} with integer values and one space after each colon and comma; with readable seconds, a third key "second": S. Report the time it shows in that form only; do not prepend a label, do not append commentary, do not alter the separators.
{"hour": 10, "minute": 3}
